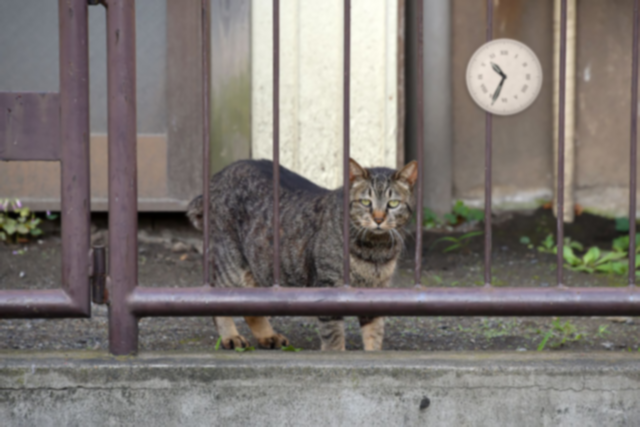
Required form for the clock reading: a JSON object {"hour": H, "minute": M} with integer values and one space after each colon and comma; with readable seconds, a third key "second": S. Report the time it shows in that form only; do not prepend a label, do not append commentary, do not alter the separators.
{"hour": 10, "minute": 34}
